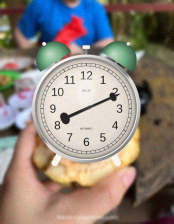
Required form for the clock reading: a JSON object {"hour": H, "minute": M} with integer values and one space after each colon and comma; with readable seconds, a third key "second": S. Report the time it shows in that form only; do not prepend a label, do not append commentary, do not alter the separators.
{"hour": 8, "minute": 11}
